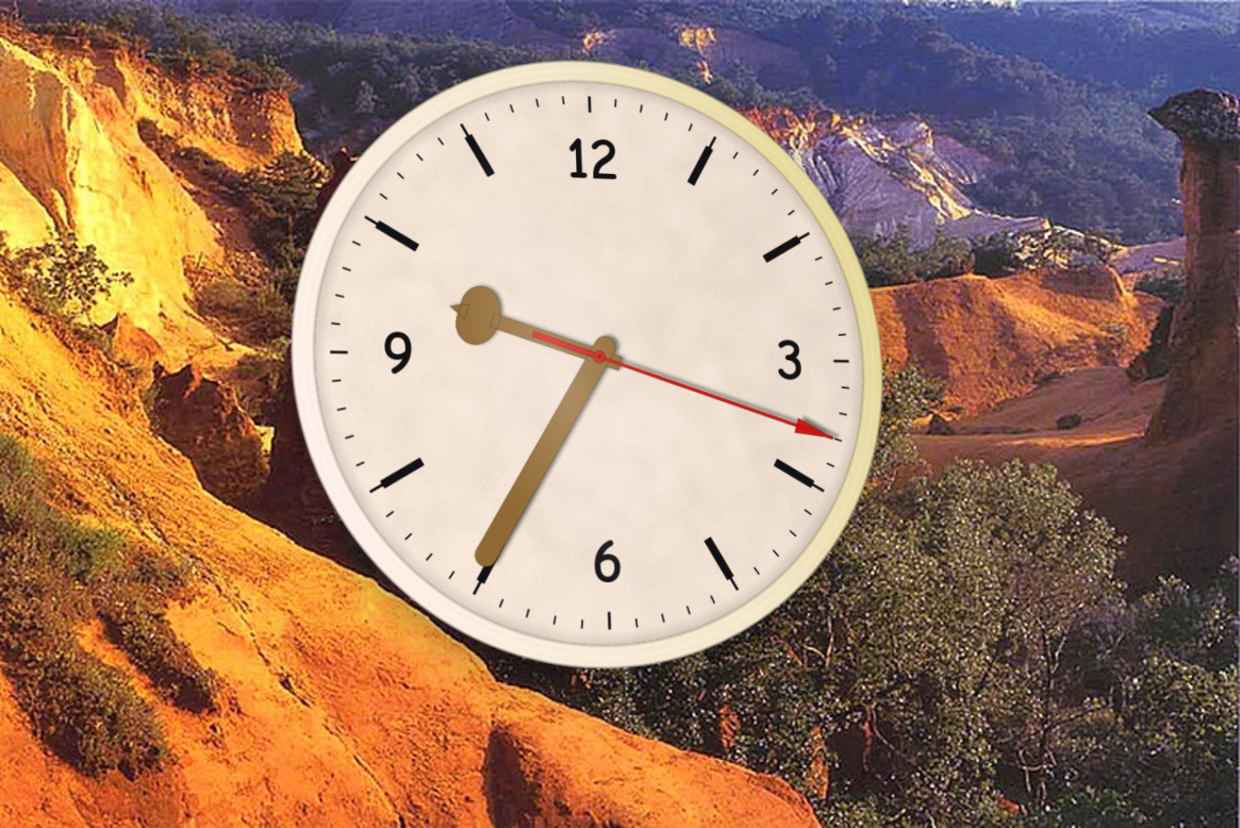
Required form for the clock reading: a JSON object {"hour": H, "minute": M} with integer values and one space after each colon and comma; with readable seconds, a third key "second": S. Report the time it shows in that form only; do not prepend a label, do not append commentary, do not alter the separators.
{"hour": 9, "minute": 35, "second": 18}
